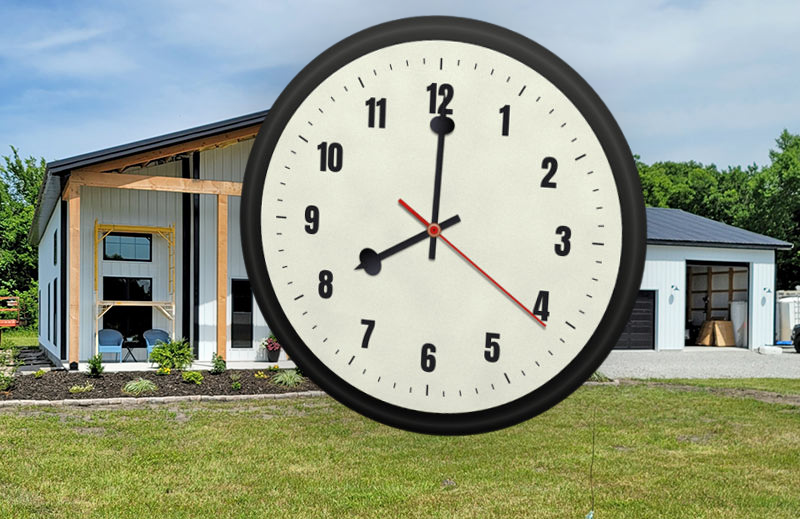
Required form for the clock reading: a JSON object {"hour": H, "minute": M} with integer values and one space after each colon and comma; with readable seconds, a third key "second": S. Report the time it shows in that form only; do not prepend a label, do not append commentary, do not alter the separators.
{"hour": 8, "minute": 0, "second": 21}
